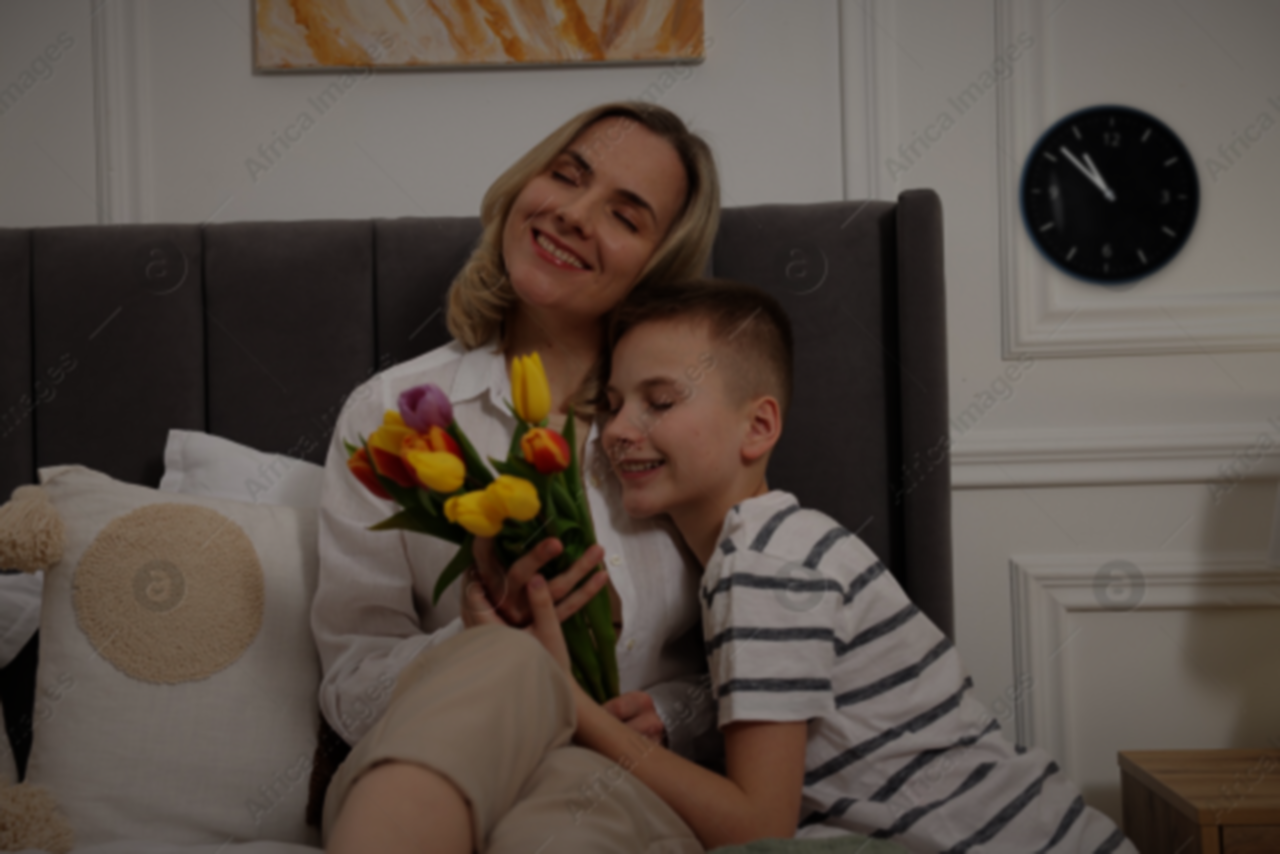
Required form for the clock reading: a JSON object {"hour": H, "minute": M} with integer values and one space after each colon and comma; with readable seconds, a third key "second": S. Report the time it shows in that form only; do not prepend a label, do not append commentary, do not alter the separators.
{"hour": 10, "minute": 52}
